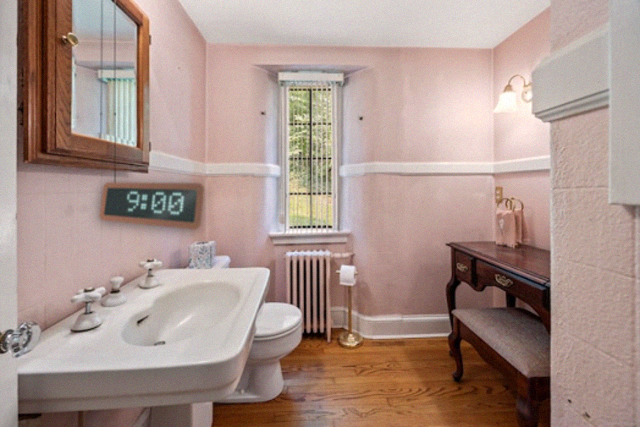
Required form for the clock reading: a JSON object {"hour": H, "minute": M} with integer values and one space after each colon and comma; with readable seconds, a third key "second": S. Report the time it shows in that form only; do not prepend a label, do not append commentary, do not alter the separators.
{"hour": 9, "minute": 0}
